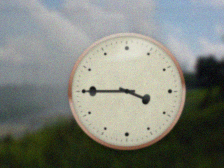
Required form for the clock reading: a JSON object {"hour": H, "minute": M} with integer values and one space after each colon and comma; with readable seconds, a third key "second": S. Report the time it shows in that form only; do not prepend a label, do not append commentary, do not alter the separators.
{"hour": 3, "minute": 45}
